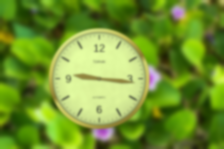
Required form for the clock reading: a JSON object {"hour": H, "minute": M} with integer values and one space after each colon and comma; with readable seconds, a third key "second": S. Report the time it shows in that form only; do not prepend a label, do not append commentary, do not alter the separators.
{"hour": 9, "minute": 16}
